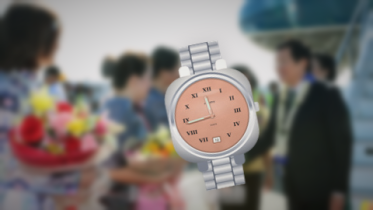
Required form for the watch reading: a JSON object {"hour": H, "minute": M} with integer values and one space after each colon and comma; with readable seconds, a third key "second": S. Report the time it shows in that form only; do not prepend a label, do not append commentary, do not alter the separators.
{"hour": 11, "minute": 44}
